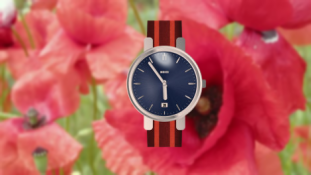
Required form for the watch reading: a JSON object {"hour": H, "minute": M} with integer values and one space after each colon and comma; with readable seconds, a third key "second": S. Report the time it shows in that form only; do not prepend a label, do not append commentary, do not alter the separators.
{"hour": 5, "minute": 54}
